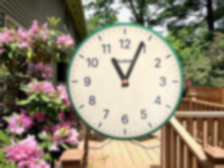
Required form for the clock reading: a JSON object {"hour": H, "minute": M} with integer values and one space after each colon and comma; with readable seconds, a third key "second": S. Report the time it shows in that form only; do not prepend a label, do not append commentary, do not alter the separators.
{"hour": 11, "minute": 4}
